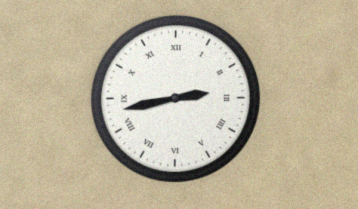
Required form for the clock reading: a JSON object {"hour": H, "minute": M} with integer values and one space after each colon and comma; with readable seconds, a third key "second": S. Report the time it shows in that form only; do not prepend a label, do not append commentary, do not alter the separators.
{"hour": 2, "minute": 43}
